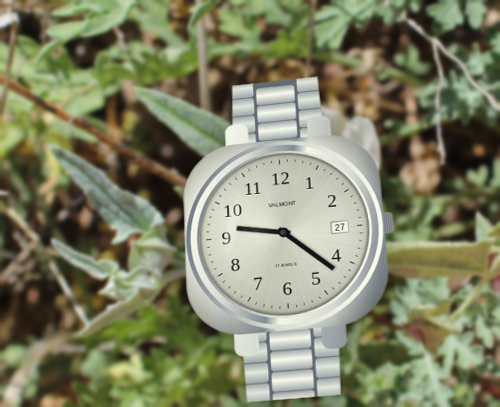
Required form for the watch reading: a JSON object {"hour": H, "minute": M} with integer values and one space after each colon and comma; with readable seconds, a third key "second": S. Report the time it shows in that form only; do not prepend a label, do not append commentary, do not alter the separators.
{"hour": 9, "minute": 22}
